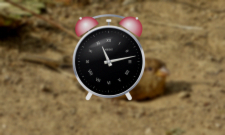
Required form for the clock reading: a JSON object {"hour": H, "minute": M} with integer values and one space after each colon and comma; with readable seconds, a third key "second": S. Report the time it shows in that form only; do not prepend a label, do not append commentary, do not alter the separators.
{"hour": 11, "minute": 13}
